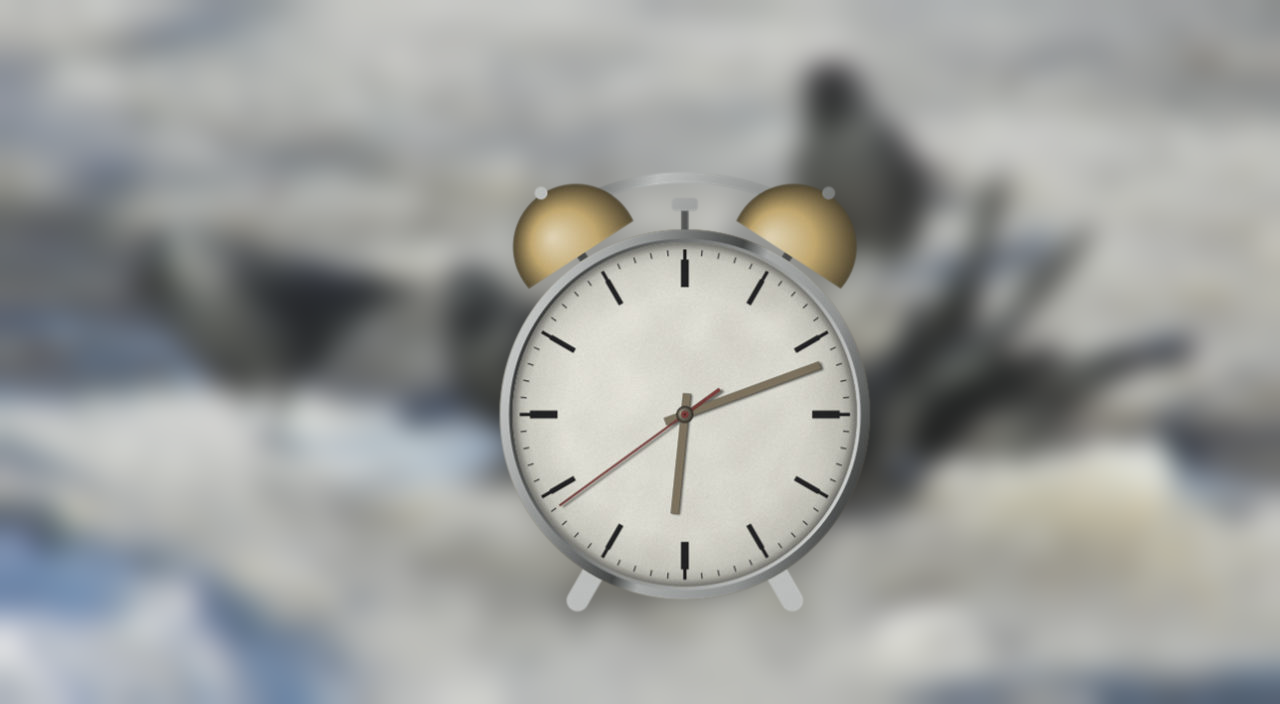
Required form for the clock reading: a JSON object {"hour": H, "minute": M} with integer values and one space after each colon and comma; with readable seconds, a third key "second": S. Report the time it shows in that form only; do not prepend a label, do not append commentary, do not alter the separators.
{"hour": 6, "minute": 11, "second": 39}
